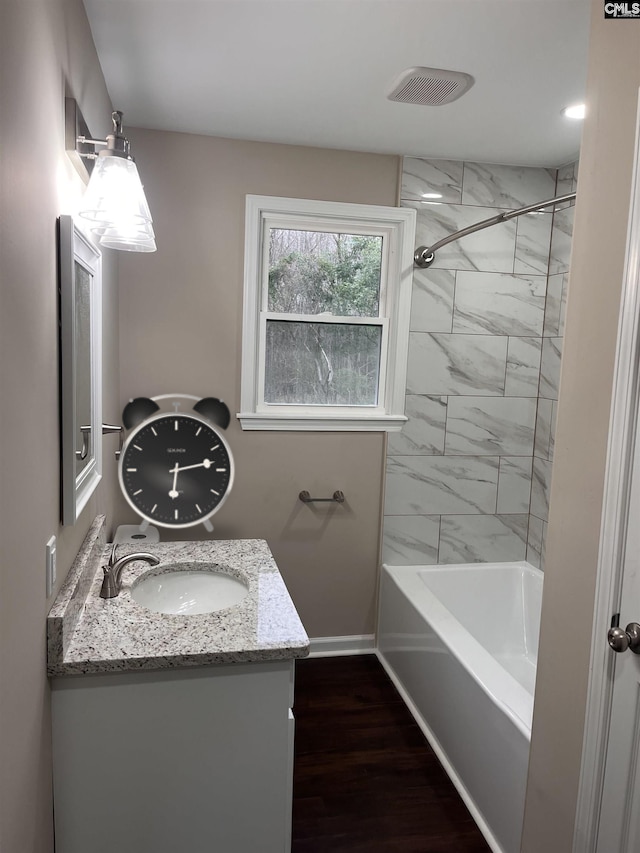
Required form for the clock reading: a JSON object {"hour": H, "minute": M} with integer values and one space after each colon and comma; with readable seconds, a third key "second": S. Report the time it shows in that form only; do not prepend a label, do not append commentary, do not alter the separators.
{"hour": 6, "minute": 13}
